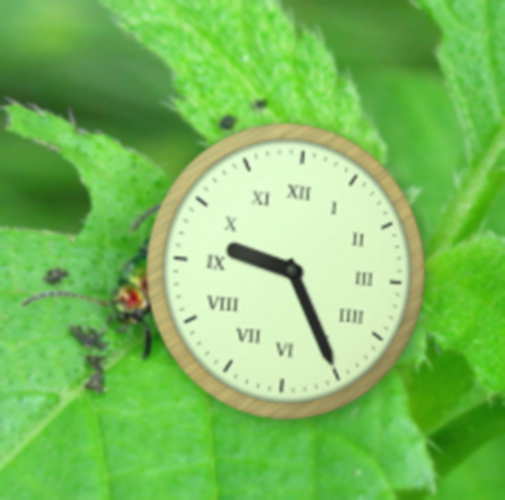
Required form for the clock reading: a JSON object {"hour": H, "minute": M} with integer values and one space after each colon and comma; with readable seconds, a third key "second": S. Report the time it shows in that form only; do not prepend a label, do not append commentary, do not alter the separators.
{"hour": 9, "minute": 25}
